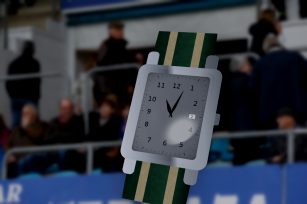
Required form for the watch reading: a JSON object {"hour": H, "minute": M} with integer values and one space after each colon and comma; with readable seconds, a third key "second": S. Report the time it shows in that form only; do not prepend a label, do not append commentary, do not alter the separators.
{"hour": 11, "minute": 3}
